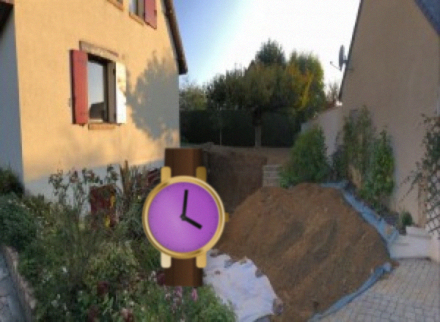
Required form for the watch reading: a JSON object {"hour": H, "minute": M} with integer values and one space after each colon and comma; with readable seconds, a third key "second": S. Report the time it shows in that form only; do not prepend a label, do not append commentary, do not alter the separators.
{"hour": 4, "minute": 1}
